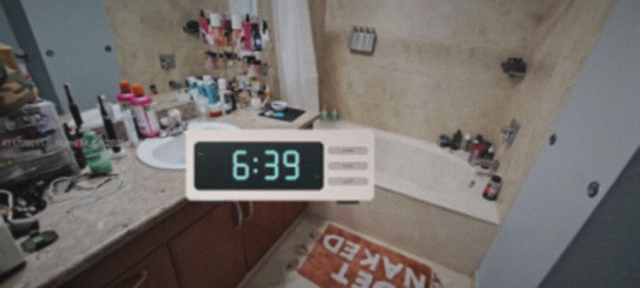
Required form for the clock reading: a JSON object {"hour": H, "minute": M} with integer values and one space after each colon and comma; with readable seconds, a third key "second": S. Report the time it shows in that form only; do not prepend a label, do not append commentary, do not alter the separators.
{"hour": 6, "minute": 39}
